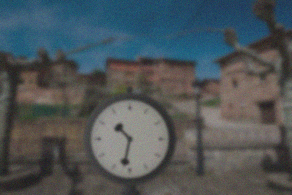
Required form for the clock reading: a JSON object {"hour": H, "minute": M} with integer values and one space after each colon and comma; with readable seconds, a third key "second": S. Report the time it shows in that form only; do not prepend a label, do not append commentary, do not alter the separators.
{"hour": 10, "minute": 32}
